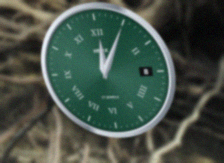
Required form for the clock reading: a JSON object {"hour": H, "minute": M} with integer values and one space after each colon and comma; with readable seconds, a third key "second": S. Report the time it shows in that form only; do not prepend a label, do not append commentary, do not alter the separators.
{"hour": 12, "minute": 5}
